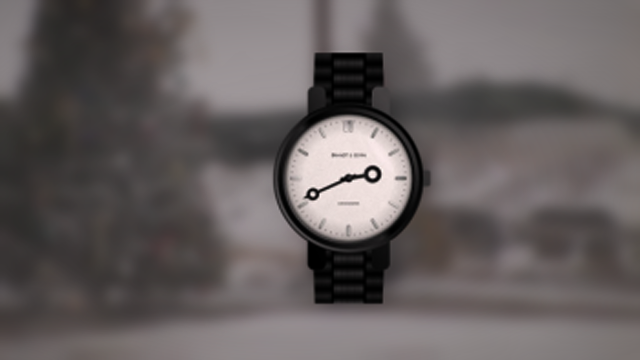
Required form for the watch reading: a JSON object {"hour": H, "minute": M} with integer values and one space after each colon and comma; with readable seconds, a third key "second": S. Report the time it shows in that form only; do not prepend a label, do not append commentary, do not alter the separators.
{"hour": 2, "minute": 41}
